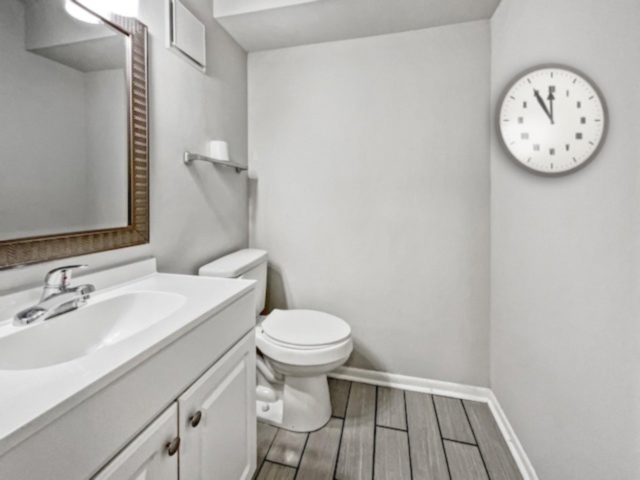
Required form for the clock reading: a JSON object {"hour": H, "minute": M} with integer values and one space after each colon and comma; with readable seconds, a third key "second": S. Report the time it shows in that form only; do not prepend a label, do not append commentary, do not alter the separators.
{"hour": 11, "minute": 55}
